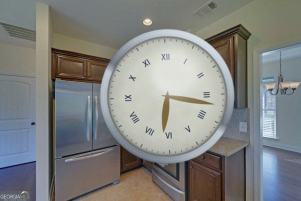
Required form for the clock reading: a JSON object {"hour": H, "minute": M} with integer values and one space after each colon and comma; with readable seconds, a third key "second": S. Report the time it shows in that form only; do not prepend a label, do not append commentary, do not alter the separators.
{"hour": 6, "minute": 17}
